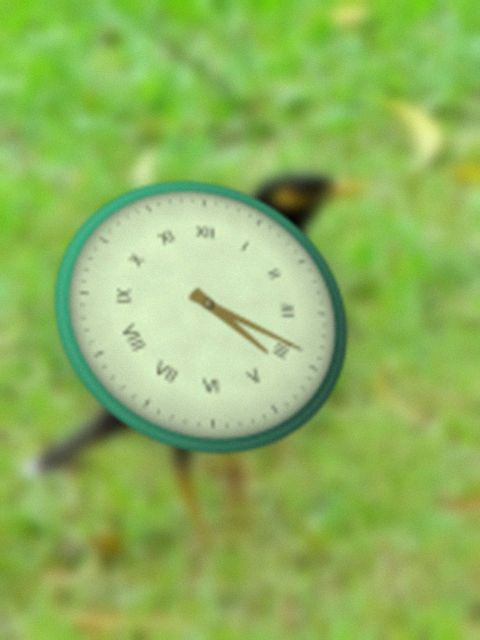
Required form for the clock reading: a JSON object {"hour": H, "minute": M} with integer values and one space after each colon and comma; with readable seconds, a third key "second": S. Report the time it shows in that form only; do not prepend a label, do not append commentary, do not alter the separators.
{"hour": 4, "minute": 19}
